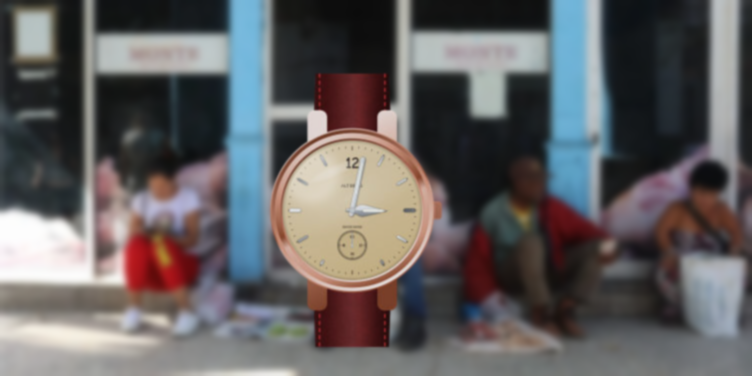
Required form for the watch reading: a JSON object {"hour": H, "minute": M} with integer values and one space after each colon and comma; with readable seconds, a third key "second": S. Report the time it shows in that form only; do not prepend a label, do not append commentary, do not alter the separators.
{"hour": 3, "minute": 2}
